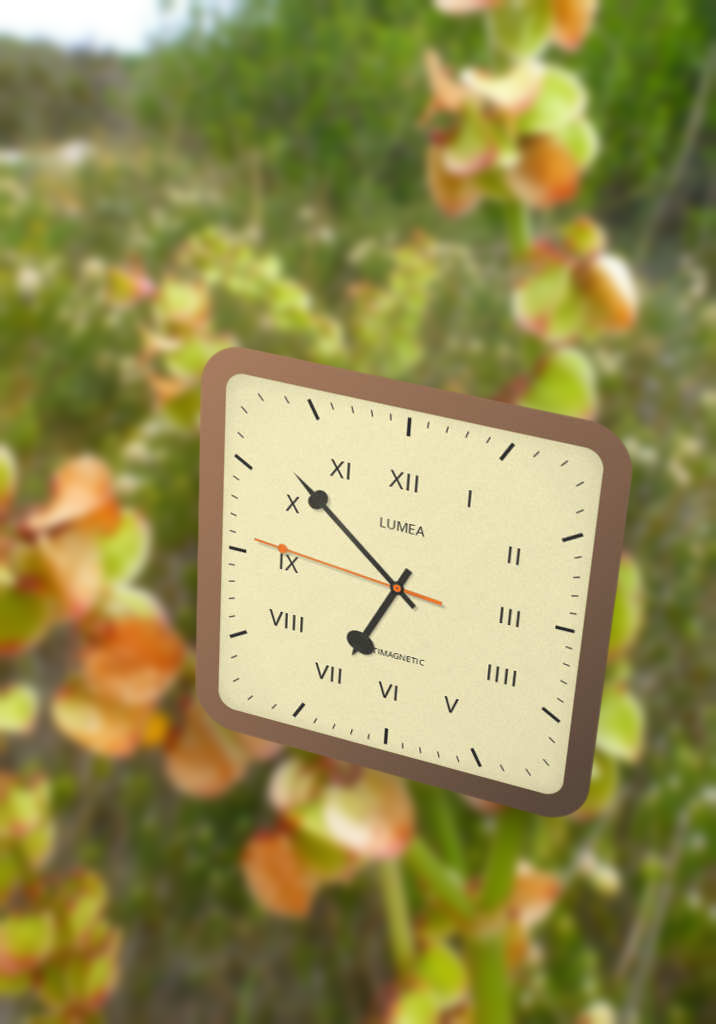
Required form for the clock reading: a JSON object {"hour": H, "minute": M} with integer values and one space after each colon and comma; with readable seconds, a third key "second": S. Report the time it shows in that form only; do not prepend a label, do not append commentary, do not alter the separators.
{"hour": 6, "minute": 51, "second": 46}
